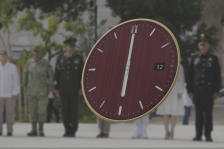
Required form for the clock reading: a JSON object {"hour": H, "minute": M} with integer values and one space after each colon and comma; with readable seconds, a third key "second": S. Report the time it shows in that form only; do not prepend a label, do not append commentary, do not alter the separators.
{"hour": 6, "minute": 0}
